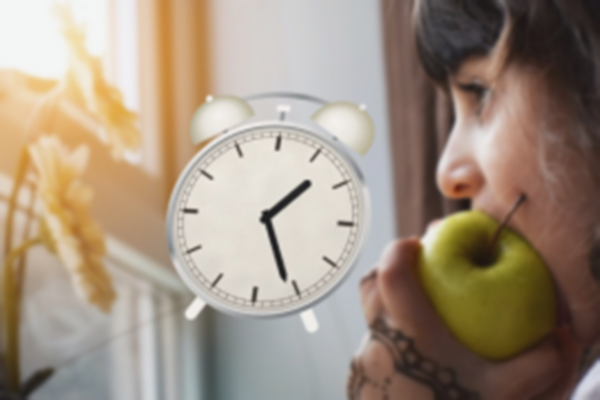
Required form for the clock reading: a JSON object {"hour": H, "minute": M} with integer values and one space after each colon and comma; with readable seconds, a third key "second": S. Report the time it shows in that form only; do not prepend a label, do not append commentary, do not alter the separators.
{"hour": 1, "minute": 26}
